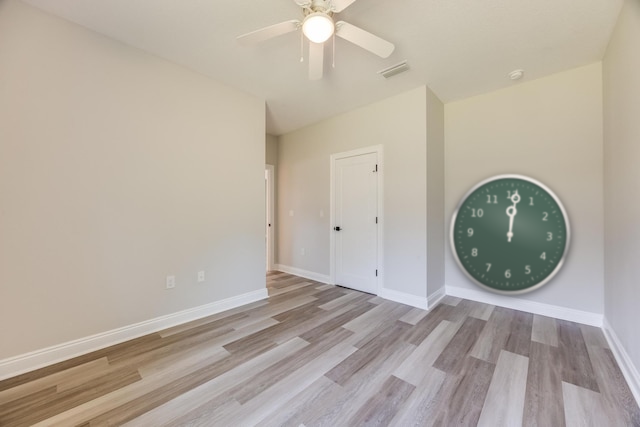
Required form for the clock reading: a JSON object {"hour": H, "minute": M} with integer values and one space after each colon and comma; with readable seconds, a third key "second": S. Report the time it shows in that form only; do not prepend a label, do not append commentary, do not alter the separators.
{"hour": 12, "minute": 1}
